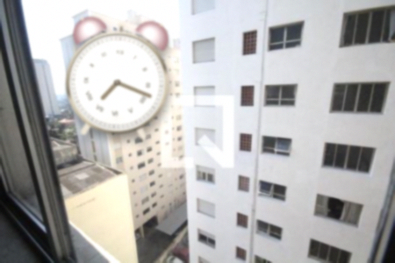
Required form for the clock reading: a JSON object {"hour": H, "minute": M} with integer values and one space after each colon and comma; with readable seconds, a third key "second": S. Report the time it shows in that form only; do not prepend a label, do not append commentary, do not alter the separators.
{"hour": 7, "minute": 18}
